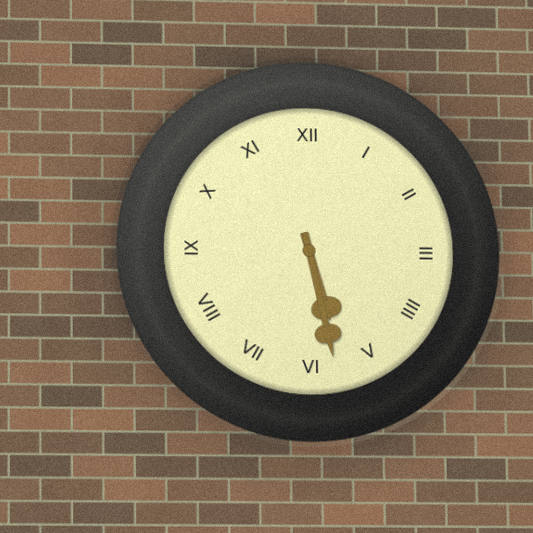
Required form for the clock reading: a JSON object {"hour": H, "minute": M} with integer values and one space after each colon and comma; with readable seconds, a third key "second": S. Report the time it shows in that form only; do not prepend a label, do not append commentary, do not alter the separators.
{"hour": 5, "minute": 28}
